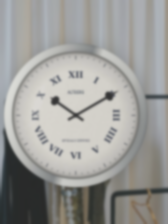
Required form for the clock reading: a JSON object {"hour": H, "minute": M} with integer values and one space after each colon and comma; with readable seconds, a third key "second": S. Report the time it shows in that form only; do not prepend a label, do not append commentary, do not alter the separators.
{"hour": 10, "minute": 10}
